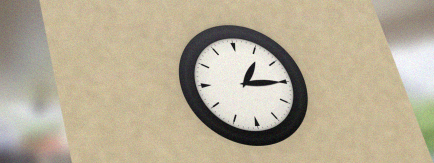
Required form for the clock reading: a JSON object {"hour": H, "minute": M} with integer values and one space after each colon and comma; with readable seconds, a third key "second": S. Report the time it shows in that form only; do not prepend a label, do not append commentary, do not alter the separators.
{"hour": 1, "minute": 15}
